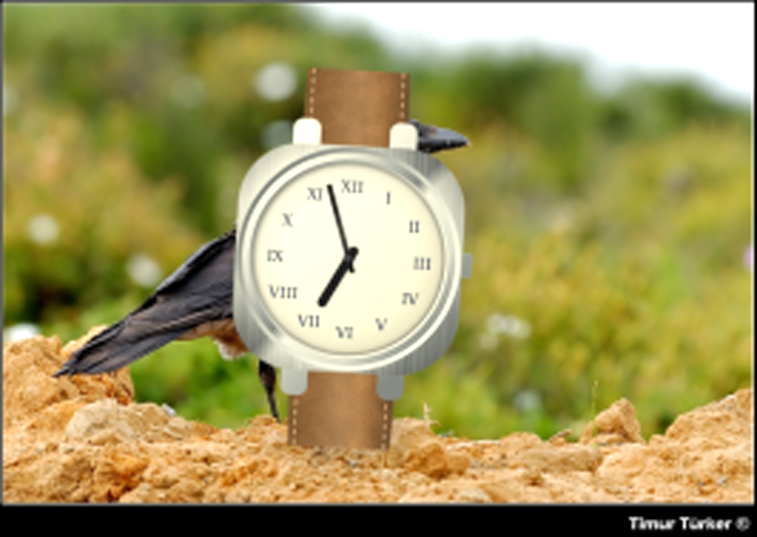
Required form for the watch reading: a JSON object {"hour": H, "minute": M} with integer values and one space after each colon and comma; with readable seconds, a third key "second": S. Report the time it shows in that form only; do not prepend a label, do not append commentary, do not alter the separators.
{"hour": 6, "minute": 57}
